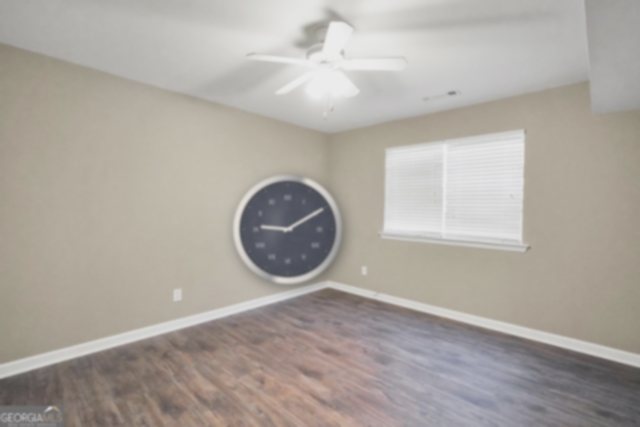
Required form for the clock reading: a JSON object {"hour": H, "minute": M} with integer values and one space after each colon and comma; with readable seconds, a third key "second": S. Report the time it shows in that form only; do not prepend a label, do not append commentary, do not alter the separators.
{"hour": 9, "minute": 10}
